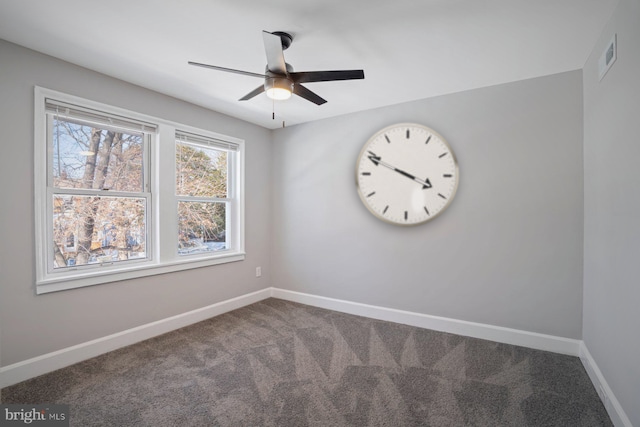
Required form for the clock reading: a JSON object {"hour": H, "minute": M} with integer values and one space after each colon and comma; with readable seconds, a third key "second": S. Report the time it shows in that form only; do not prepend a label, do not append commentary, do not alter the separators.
{"hour": 3, "minute": 49}
